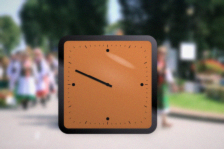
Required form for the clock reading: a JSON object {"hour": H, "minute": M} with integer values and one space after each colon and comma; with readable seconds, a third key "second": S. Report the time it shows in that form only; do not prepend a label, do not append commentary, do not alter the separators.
{"hour": 9, "minute": 49}
